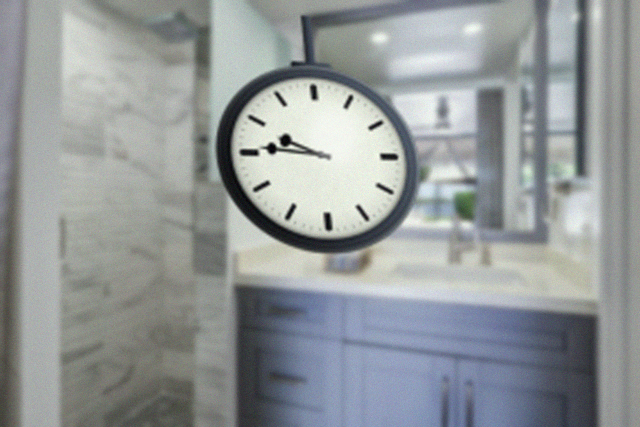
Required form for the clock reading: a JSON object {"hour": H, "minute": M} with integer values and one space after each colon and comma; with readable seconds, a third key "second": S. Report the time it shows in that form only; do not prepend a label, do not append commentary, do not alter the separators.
{"hour": 9, "minute": 46}
